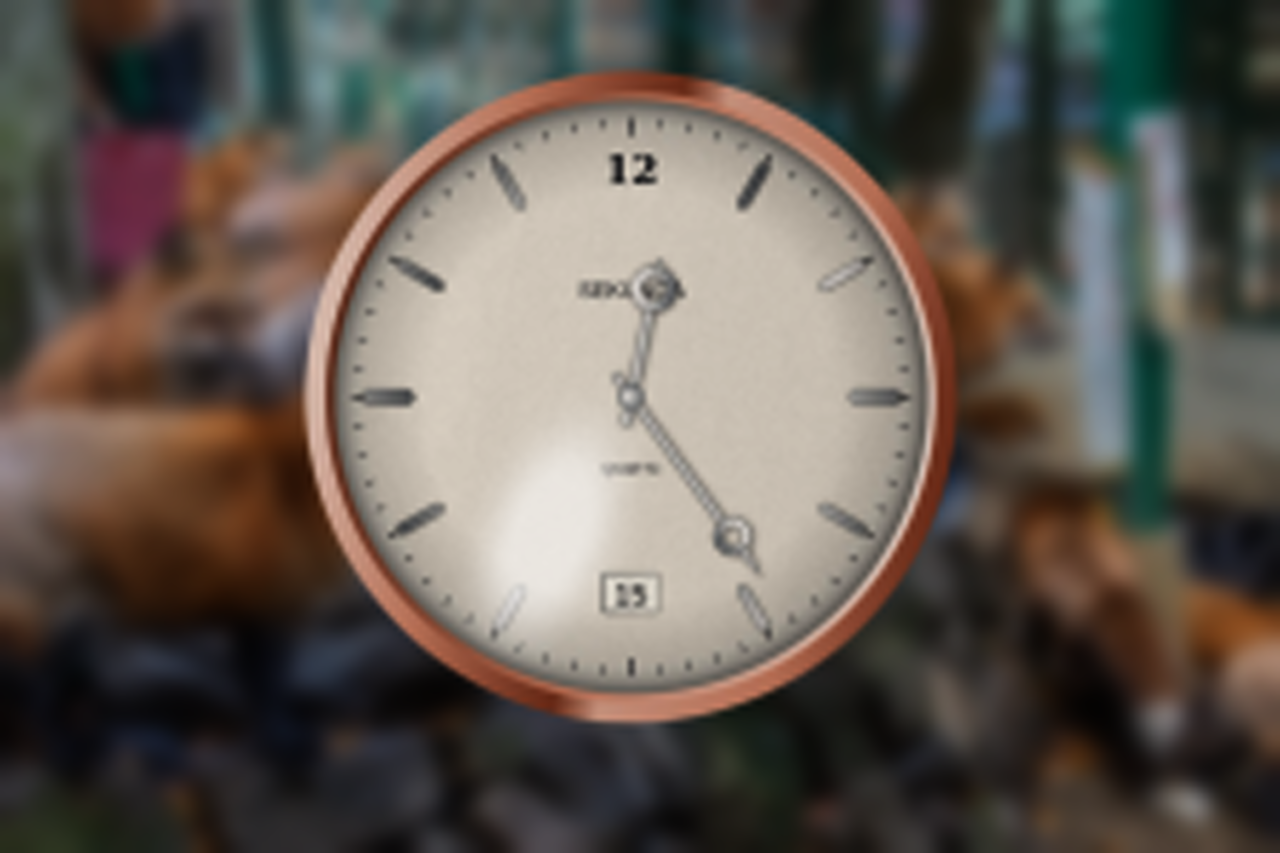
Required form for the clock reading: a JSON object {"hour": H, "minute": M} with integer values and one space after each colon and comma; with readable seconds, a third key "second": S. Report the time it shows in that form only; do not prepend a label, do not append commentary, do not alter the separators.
{"hour": 12, "minute": 24}
